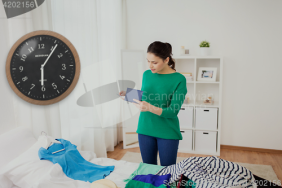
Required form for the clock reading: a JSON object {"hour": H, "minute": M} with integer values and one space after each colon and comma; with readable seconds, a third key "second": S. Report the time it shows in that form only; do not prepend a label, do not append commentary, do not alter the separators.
{"hour": 6, "minute": 6}
